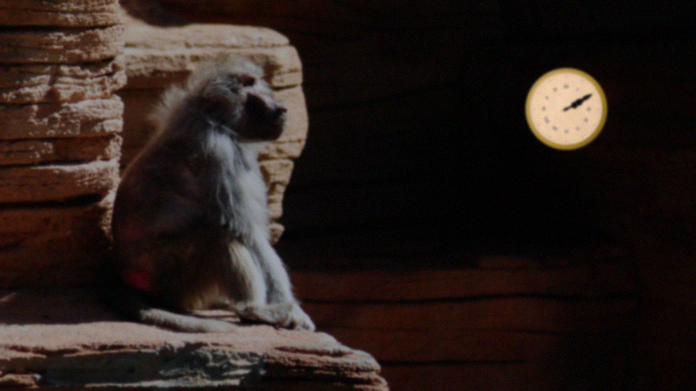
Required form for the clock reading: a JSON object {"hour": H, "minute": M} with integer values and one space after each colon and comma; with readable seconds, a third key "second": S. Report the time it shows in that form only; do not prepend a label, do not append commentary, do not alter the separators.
{"hour": 2, "minute": 10}
